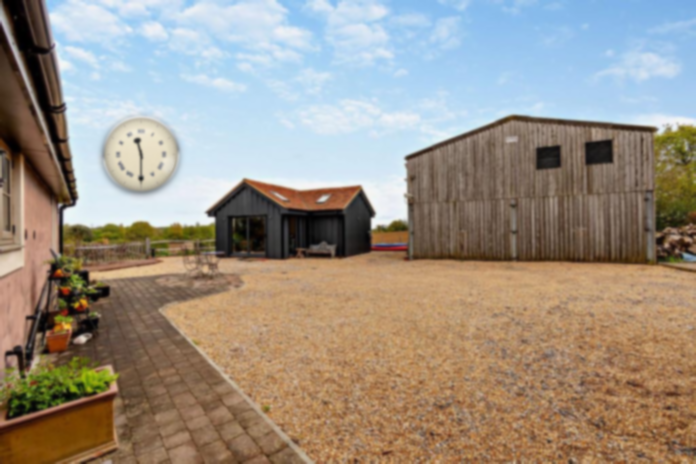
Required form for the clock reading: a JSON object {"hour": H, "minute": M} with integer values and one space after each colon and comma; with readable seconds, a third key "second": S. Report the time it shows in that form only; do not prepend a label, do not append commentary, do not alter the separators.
{"hour": 11, "minute": 30}
